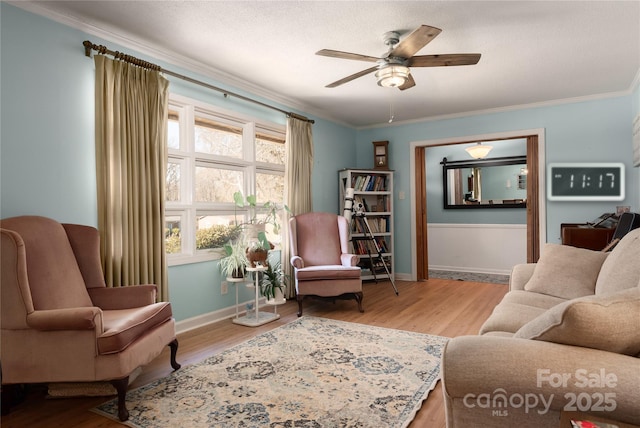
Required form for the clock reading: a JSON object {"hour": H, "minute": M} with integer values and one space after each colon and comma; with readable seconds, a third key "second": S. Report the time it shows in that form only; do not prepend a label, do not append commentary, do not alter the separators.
{"hour": 11, "minute": 17}
